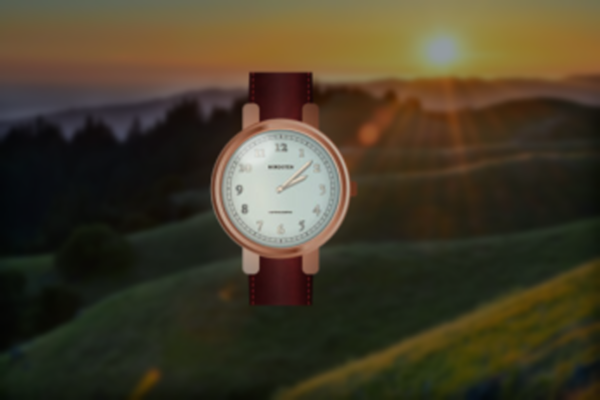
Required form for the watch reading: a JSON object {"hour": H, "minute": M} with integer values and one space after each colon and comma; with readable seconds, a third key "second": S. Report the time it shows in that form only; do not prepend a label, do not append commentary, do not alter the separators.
{"hour": 2, "minute": 8}
